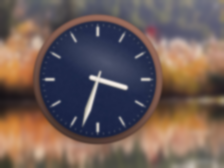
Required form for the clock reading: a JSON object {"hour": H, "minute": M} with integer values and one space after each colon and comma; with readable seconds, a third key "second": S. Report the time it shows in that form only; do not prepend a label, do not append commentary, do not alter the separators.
{"hour": 3, "minute": 33}
